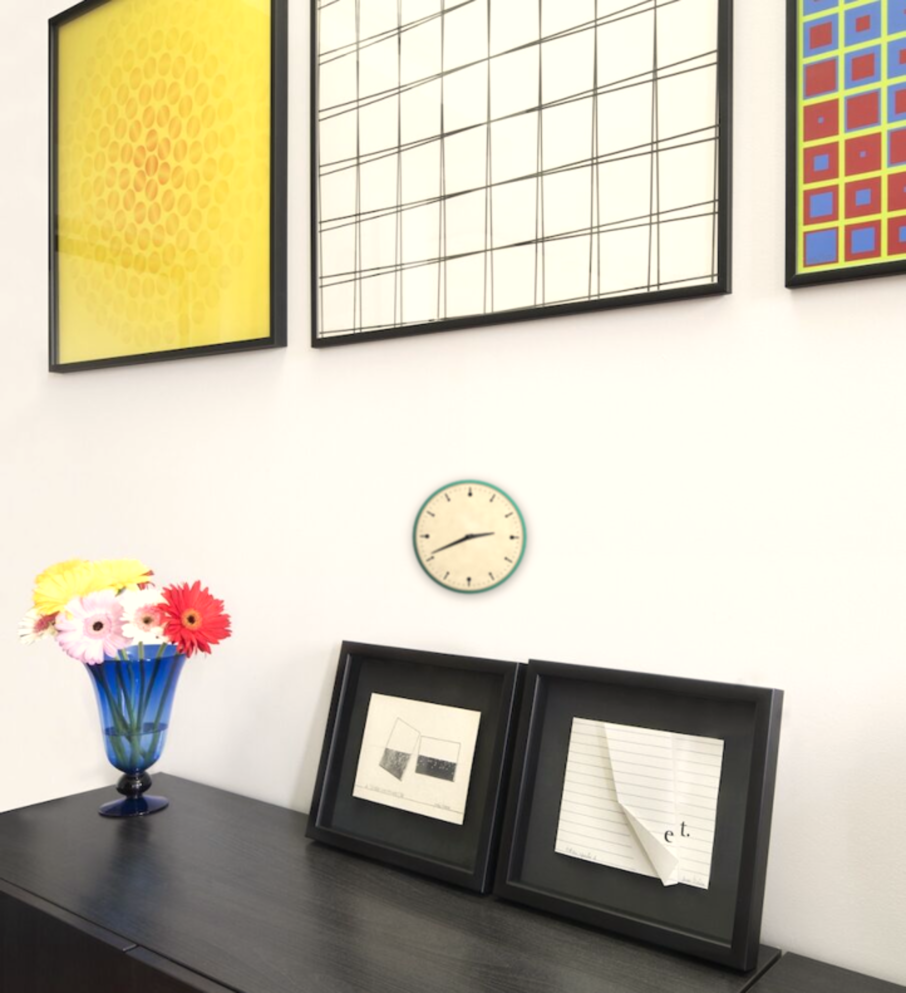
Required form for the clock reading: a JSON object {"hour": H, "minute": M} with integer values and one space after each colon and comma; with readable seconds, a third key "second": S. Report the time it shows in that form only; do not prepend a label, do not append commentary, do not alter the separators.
{"hour": 2, "minute": 41}
